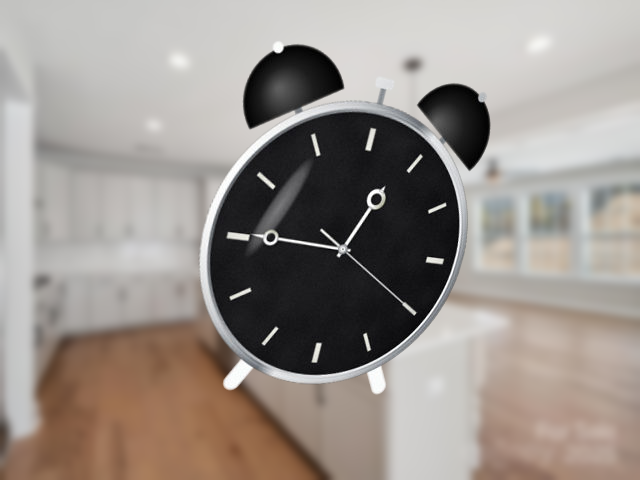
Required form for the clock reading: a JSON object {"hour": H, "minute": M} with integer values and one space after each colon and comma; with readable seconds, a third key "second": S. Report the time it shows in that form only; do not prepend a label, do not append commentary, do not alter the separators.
{"hour": 12, "minute": 45, "second": 20}
